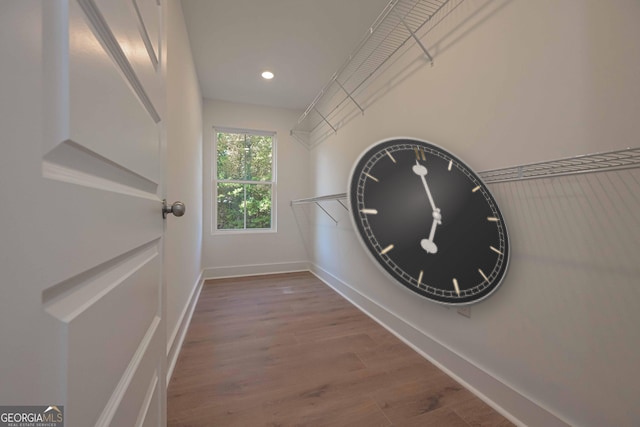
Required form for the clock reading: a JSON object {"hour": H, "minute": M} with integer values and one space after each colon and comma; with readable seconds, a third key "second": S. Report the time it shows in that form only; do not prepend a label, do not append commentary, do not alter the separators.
{"hour": 6, "minute": 59}
